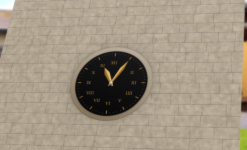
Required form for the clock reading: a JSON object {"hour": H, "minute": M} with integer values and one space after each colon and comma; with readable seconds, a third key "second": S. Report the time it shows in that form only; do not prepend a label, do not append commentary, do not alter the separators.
{"hour": 11, "minute": 5}
